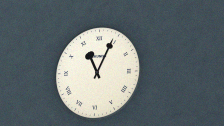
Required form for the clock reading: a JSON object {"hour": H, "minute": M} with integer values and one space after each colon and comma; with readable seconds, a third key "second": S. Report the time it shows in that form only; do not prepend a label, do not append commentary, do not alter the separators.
{"hour": 11, "minute": 4}
